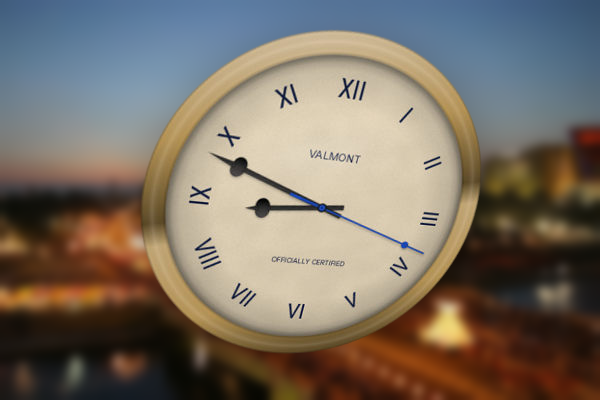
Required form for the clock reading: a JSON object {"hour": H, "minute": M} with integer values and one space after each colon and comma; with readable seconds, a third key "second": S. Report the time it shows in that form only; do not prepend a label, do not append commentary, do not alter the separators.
{"hour": 8, "minute": 48, "second": 18}
